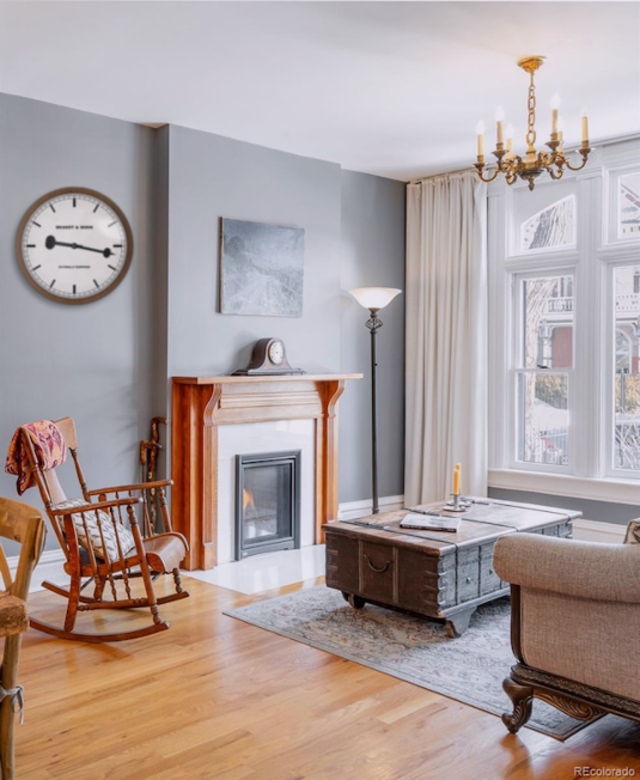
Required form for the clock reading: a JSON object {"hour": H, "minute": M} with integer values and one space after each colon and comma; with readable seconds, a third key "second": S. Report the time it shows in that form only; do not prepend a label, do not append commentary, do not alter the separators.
{"hour": 9, "minute": 17}
